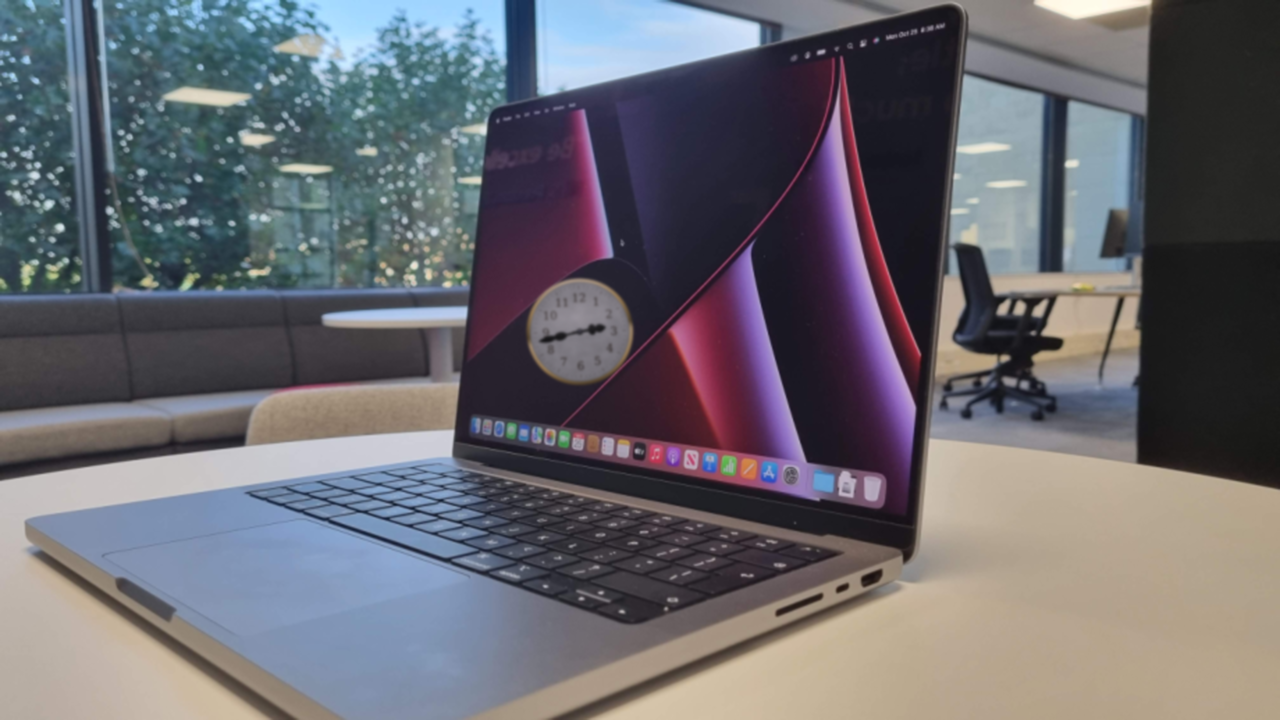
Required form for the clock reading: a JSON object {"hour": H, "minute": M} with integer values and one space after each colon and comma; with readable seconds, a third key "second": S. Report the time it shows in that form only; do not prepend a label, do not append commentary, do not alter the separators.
{"hour": 2, "minute": 43}
